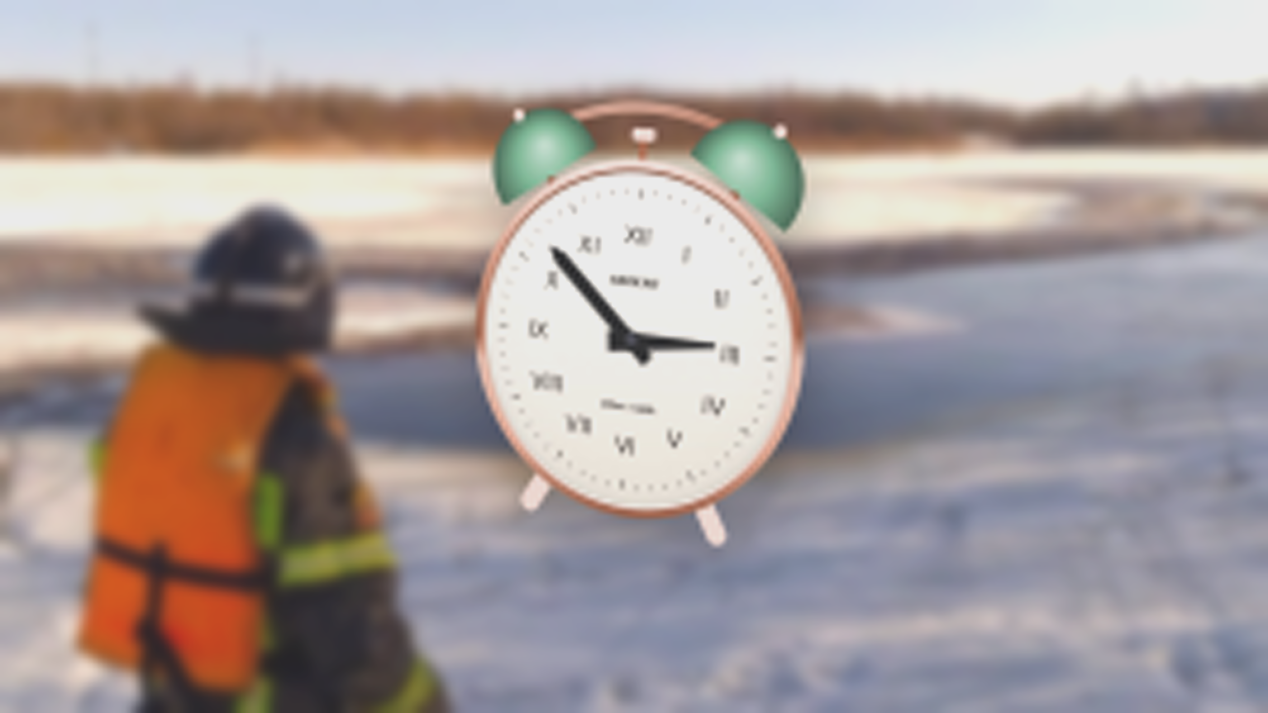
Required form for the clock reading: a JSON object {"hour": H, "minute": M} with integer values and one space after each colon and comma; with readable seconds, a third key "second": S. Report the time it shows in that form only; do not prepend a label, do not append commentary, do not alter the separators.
{"hour": 2, "minute": 52}
